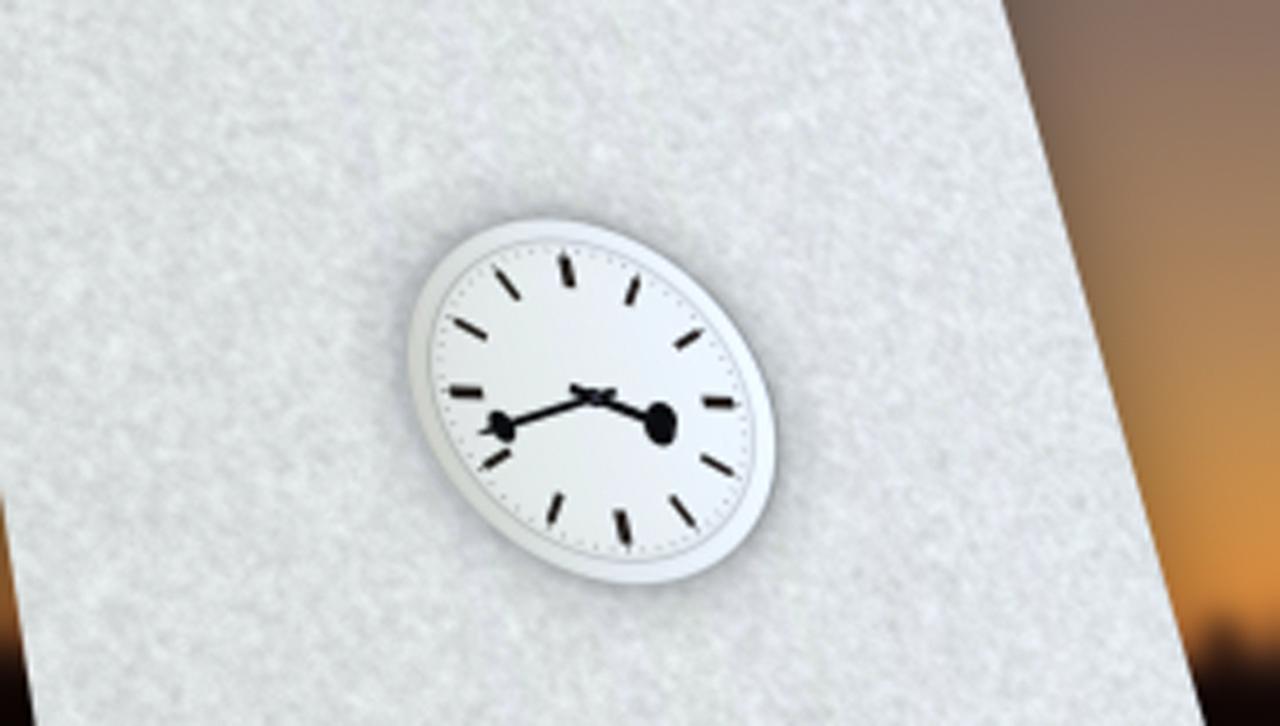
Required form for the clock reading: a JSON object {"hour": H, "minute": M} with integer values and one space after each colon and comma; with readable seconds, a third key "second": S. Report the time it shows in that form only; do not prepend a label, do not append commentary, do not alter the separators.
{"hour": 3, "minute": 42}
